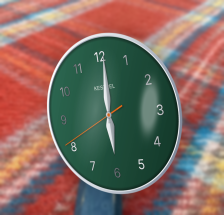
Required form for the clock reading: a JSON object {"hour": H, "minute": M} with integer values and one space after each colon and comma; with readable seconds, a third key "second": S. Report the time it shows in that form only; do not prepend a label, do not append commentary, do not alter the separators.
{"hour": 6, "minute": 0, "second": 41}
